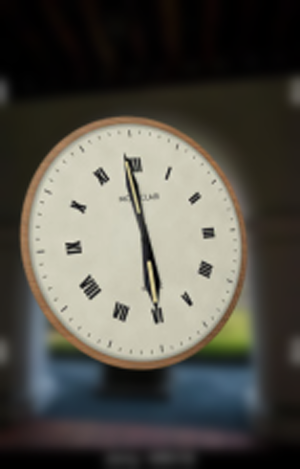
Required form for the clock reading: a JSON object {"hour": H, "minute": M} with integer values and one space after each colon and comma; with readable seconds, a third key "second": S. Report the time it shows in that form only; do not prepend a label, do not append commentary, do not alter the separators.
{"hour": 5, "minute": 59}
